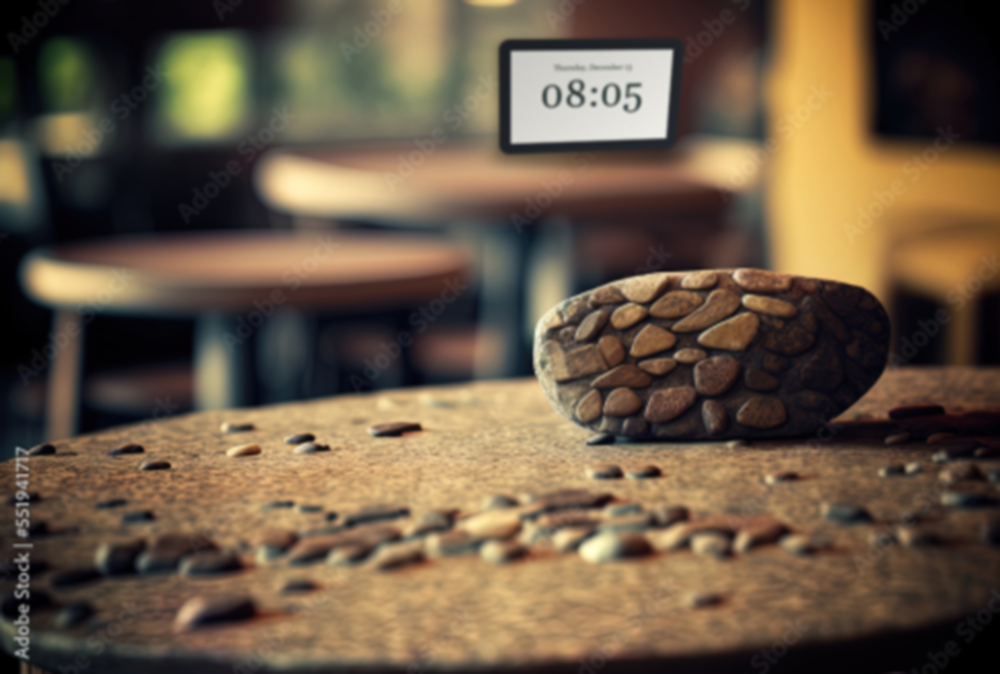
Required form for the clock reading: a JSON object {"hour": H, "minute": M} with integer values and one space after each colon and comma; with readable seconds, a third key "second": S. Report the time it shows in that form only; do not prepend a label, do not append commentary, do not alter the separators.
{"hour": 8, "minute": 5}
